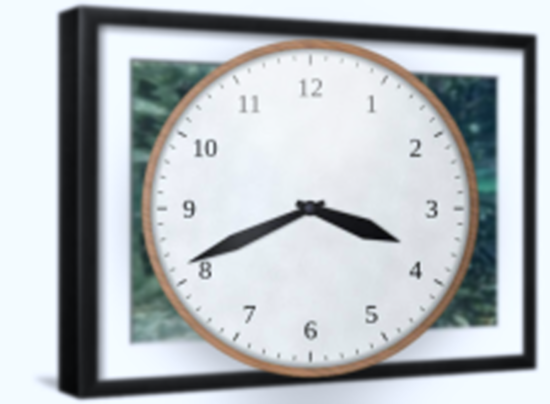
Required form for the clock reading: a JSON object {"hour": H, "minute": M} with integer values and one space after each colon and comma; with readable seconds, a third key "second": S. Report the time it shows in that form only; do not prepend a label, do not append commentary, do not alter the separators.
{"hour": 3, "minute": 41}
